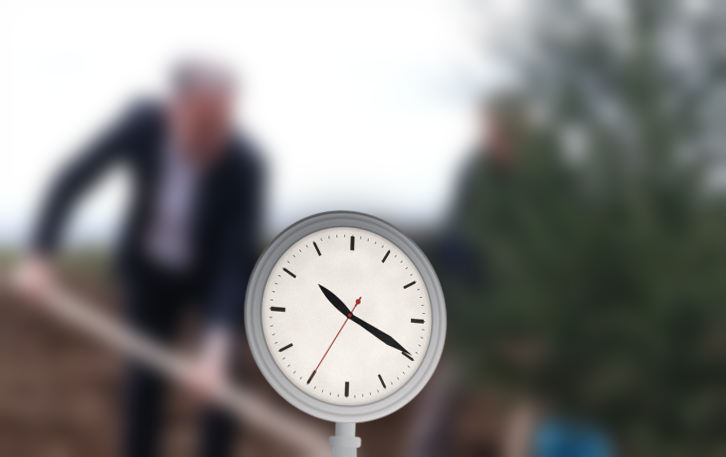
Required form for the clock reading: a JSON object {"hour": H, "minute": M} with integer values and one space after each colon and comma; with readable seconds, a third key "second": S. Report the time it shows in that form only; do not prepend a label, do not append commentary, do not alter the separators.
{"hour": 10, "minute": 19, "second": 35}
